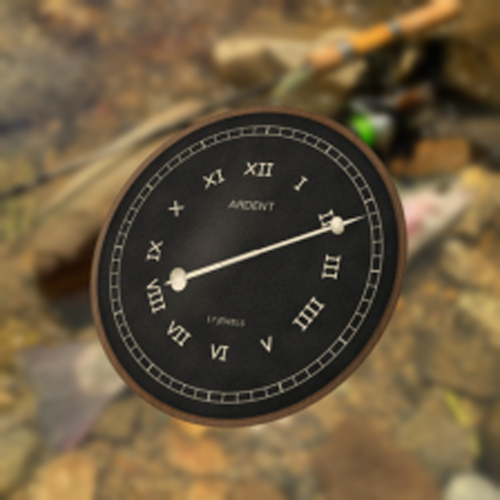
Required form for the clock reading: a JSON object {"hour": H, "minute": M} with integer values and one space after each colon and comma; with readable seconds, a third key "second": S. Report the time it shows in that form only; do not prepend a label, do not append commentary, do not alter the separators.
{"hour": 8, "minute": 11}
